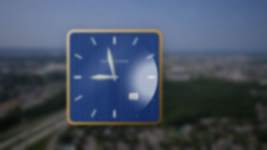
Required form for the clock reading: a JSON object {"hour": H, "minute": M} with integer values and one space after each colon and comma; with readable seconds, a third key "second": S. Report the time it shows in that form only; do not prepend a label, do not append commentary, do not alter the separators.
{"hour": 8, "minute": 58}
